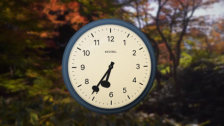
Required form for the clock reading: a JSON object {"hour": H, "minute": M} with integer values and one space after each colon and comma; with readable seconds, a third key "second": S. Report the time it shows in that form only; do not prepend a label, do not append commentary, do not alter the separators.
{"hour": 6, "minute": 36}
